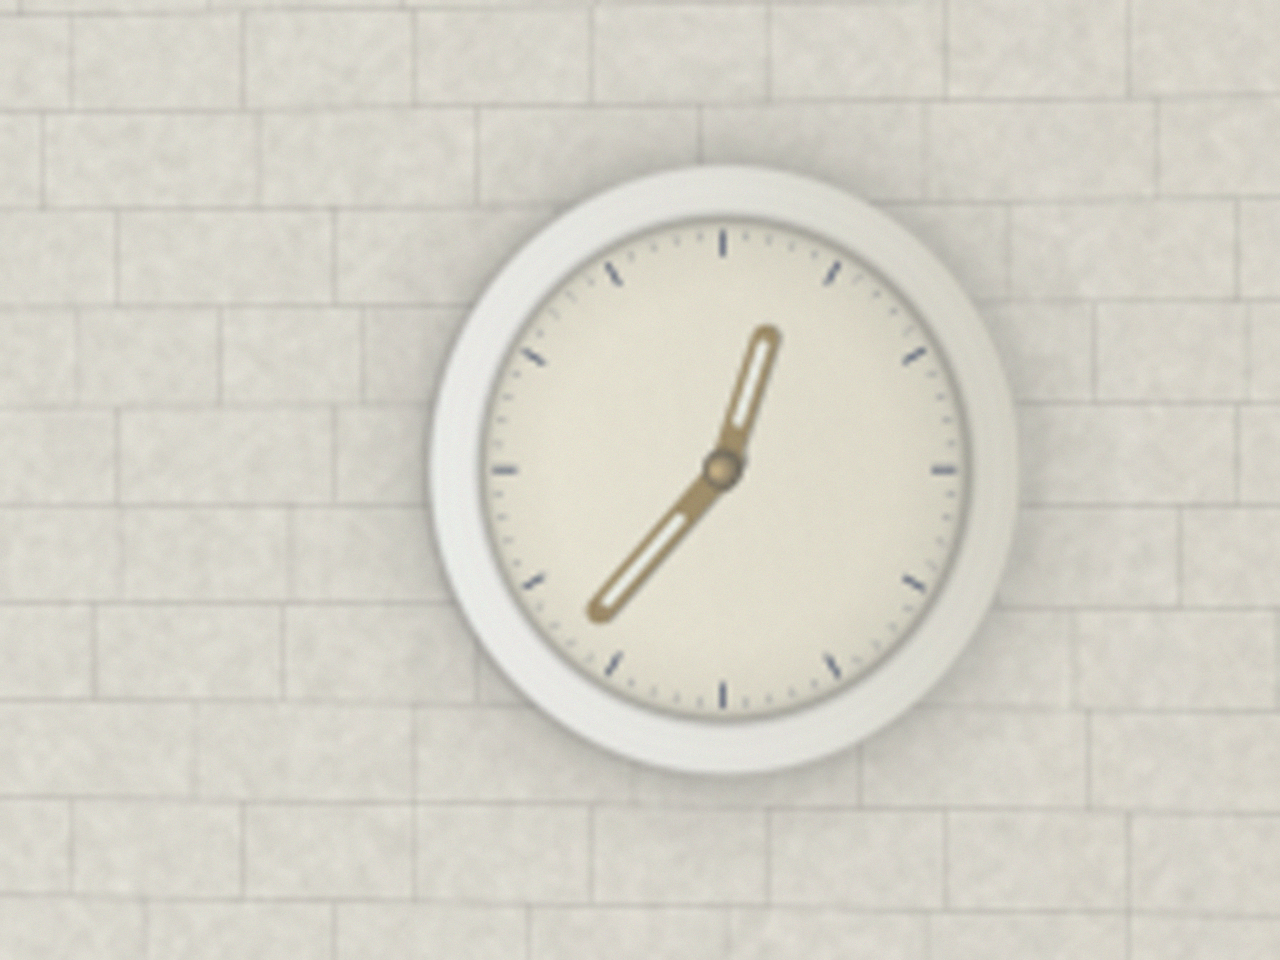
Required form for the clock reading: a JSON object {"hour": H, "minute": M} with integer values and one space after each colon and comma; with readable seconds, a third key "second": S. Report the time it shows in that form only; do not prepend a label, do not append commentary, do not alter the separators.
{"hour": 12, "minute": 37}
